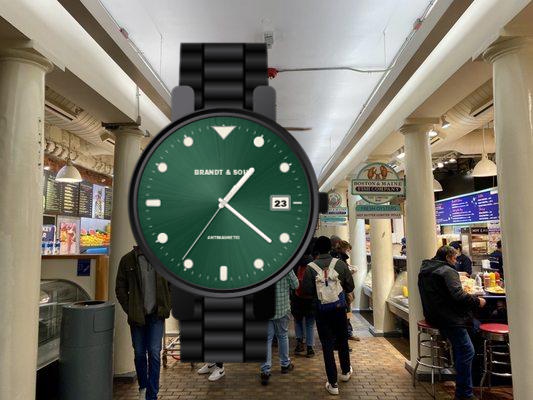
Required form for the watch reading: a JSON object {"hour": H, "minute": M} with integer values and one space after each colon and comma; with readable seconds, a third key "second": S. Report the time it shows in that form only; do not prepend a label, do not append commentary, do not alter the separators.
{"hour": 1, "minute": 21, "second": 36}
